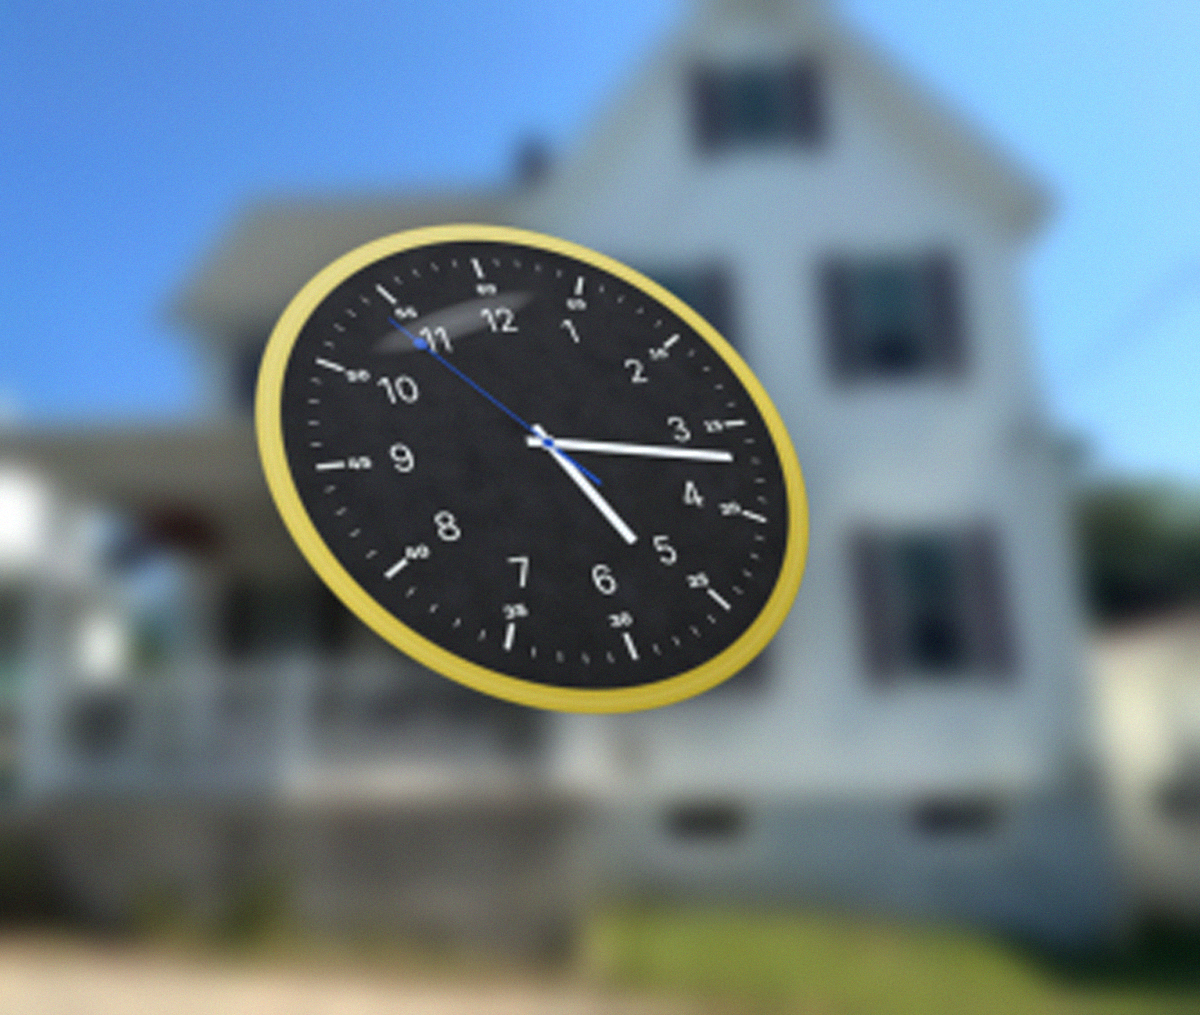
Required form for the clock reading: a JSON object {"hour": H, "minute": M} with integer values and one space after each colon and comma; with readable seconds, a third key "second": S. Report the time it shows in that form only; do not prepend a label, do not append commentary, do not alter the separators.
{"hour": 5, "minute": 16, "second": 54}
